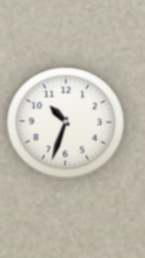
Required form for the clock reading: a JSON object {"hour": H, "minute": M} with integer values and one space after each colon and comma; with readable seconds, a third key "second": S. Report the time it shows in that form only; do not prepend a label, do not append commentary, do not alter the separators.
{"hour": 10, "minute": 33}
